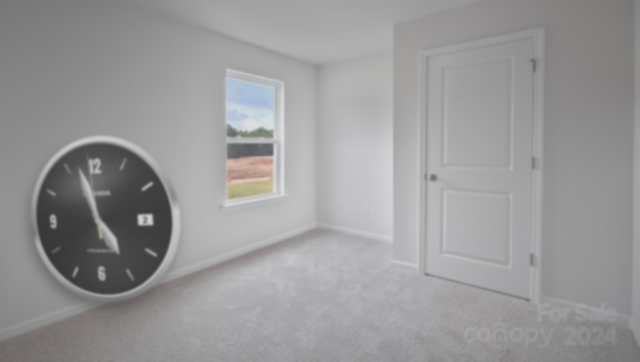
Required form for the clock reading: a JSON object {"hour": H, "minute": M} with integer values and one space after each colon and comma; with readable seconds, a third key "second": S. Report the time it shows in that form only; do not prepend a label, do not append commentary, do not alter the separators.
{"hour": 4, "minute": 56, "second": 59}
